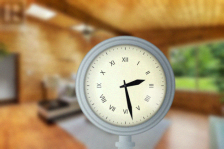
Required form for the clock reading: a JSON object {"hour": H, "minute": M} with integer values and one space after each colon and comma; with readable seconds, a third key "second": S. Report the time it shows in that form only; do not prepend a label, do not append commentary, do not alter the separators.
{"hour": 2, "minute": 28}
